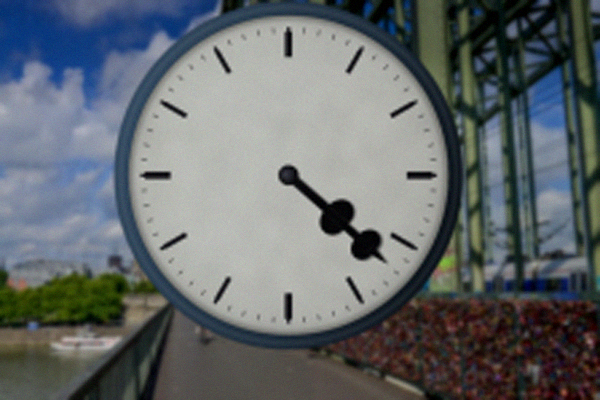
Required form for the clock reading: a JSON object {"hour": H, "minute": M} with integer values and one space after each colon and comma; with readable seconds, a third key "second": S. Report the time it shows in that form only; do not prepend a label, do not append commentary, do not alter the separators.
{"hour": 4, "minute": 22}
